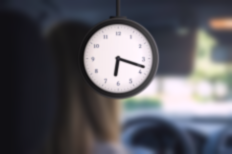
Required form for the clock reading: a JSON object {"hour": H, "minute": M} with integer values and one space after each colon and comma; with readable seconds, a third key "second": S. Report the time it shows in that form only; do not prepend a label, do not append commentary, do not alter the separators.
{"hour": 6, "minute": 18}
